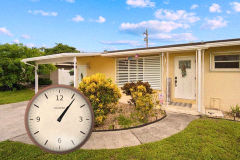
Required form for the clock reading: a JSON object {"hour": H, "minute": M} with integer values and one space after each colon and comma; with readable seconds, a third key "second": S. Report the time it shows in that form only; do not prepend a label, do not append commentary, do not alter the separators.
{"hour": 1, "minute": 6}
